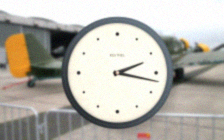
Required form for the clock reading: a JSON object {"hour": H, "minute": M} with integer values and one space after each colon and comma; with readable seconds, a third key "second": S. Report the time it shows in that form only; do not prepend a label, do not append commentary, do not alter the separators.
{"hour": 2, "minute": 17}
